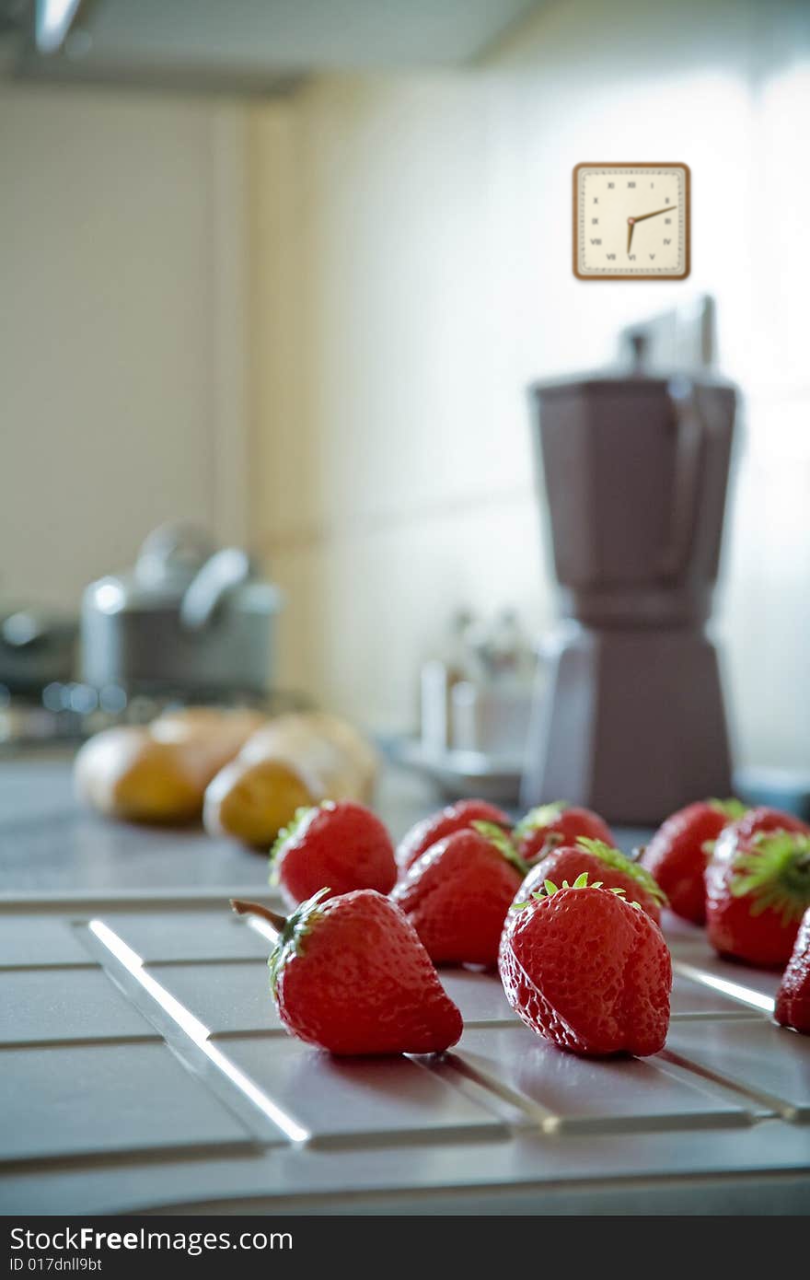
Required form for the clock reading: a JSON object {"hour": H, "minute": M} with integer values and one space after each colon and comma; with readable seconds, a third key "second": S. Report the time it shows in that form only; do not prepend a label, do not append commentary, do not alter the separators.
{"hour": 6, "minute": 12}
